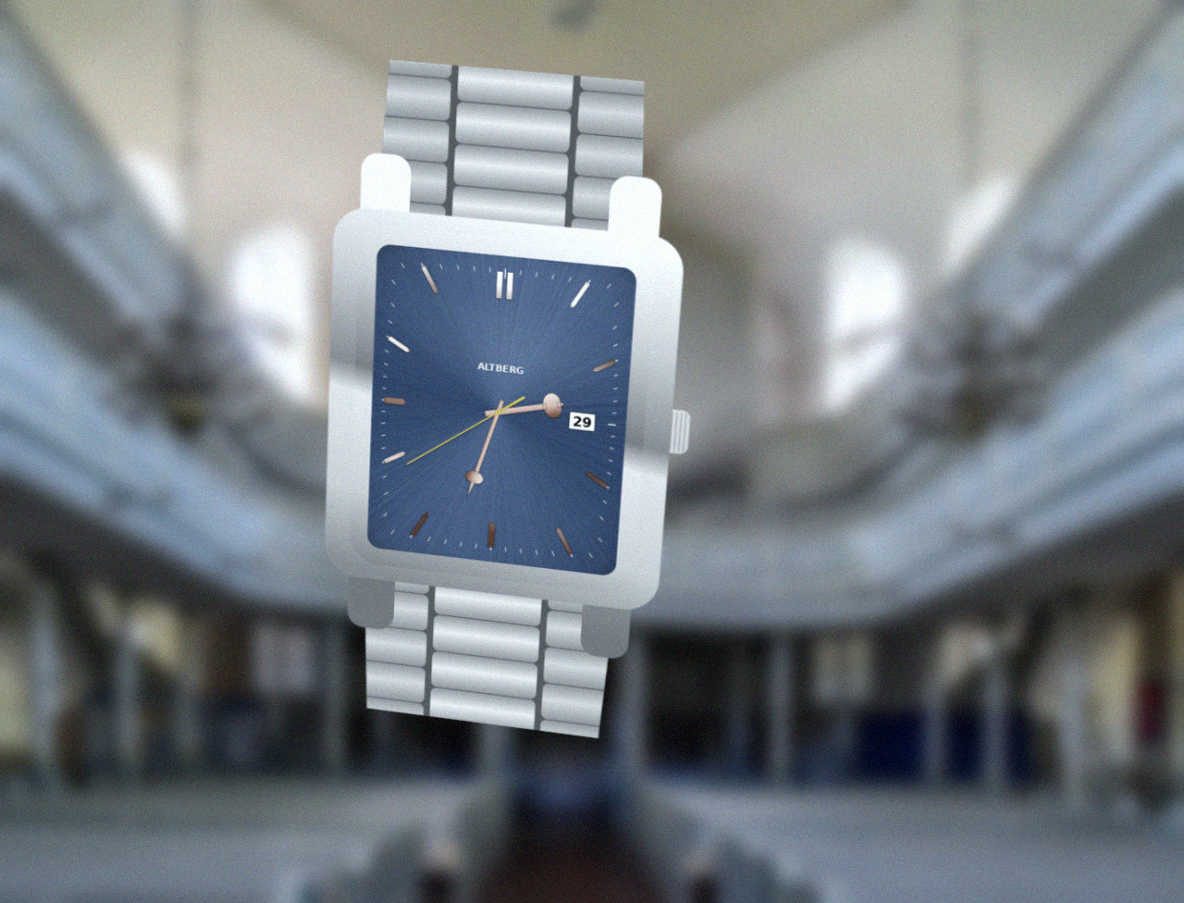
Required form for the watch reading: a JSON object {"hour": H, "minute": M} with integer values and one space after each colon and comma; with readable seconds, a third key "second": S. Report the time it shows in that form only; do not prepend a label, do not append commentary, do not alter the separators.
{"hour": 2, "minute": 32, "second": 39}
